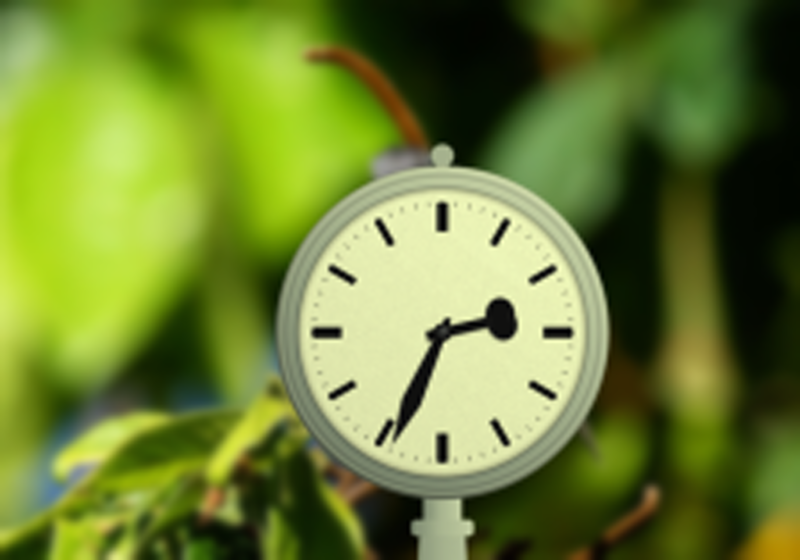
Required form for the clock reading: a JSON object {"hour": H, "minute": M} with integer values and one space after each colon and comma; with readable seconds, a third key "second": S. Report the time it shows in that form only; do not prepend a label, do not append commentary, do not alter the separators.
{"hour": 2, "minute": 34}
